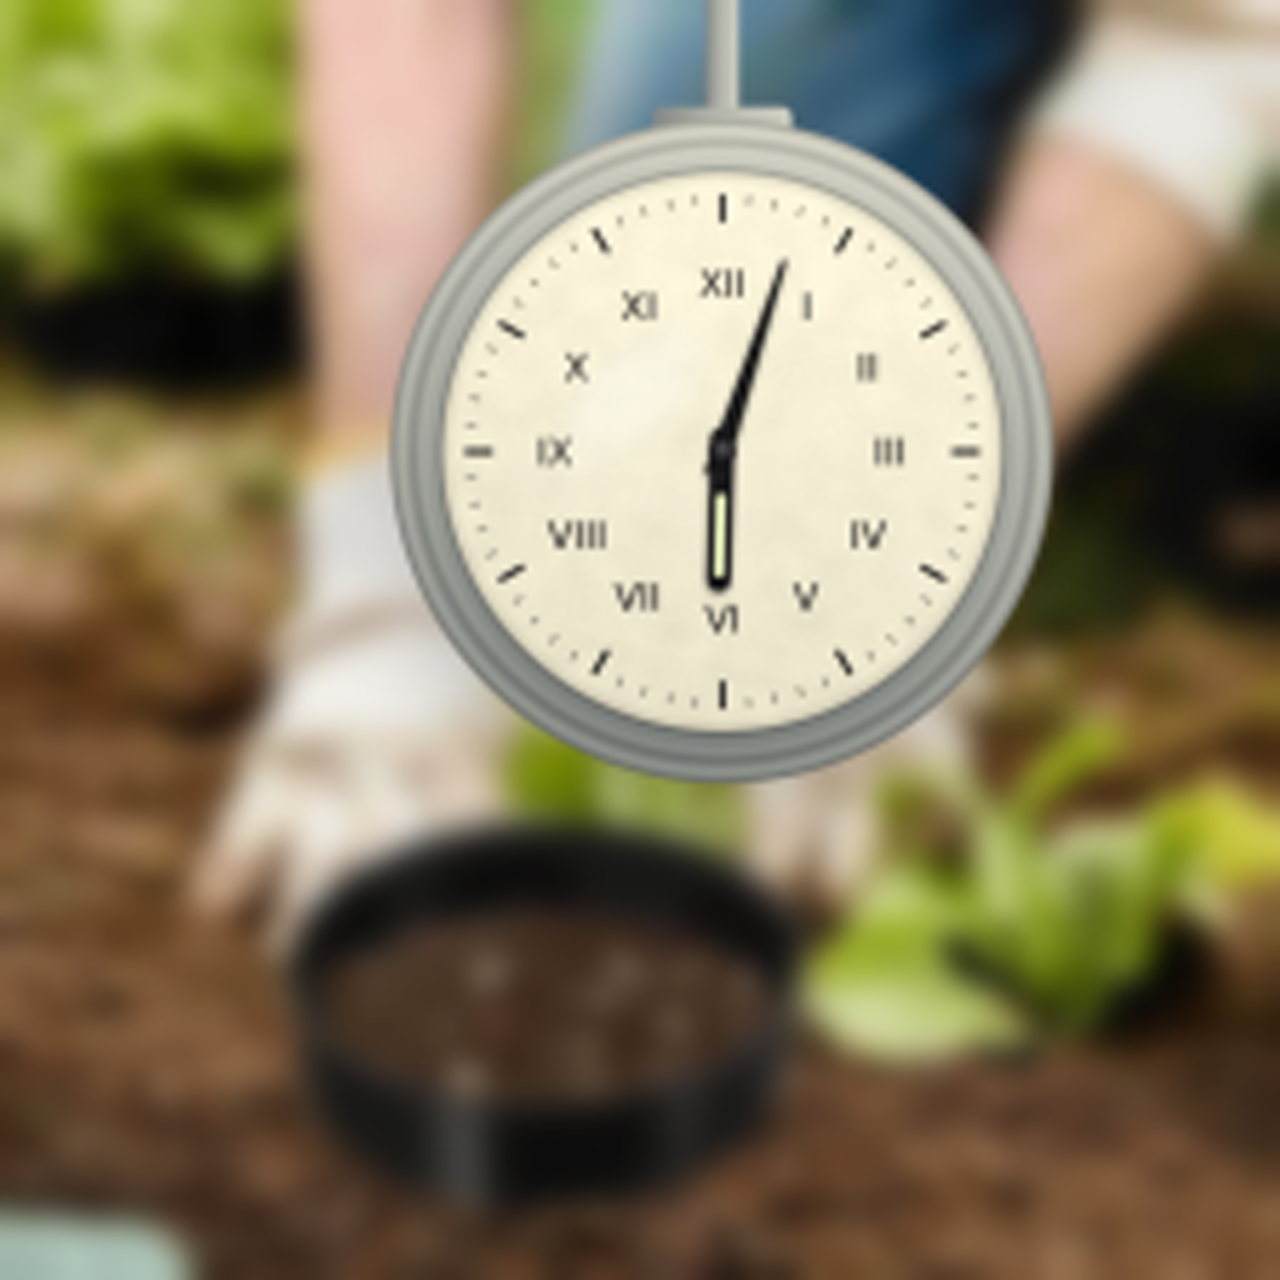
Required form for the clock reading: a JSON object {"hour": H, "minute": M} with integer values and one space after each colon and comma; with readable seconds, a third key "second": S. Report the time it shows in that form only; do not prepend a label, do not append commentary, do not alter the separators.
{"hour": 6, "minute": 3}
